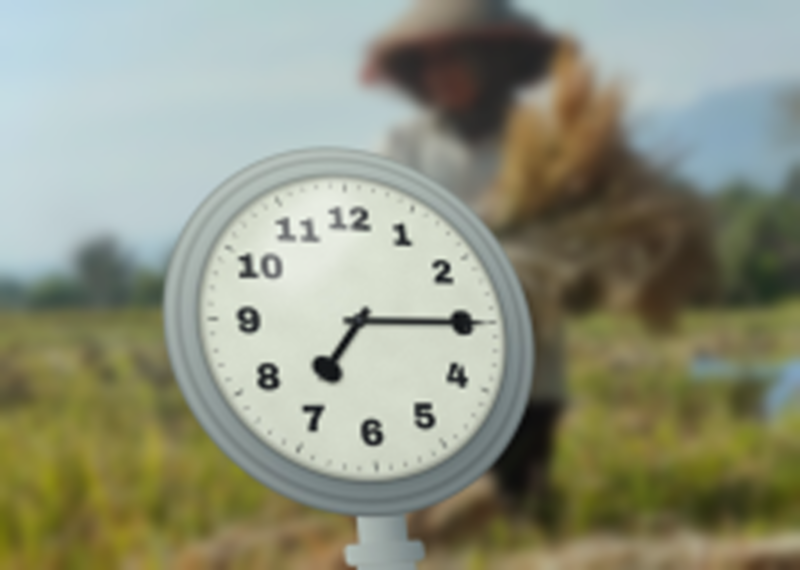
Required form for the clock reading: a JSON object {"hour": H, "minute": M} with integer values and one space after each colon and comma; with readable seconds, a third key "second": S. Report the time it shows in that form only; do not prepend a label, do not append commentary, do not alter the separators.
{"hour": 7, "minute": 15}
